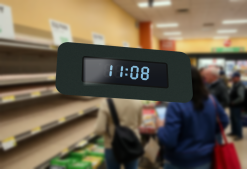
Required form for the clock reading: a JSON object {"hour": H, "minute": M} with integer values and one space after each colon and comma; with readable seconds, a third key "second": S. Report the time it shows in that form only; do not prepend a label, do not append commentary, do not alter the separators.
{"hour": 11, "minute": 8}
